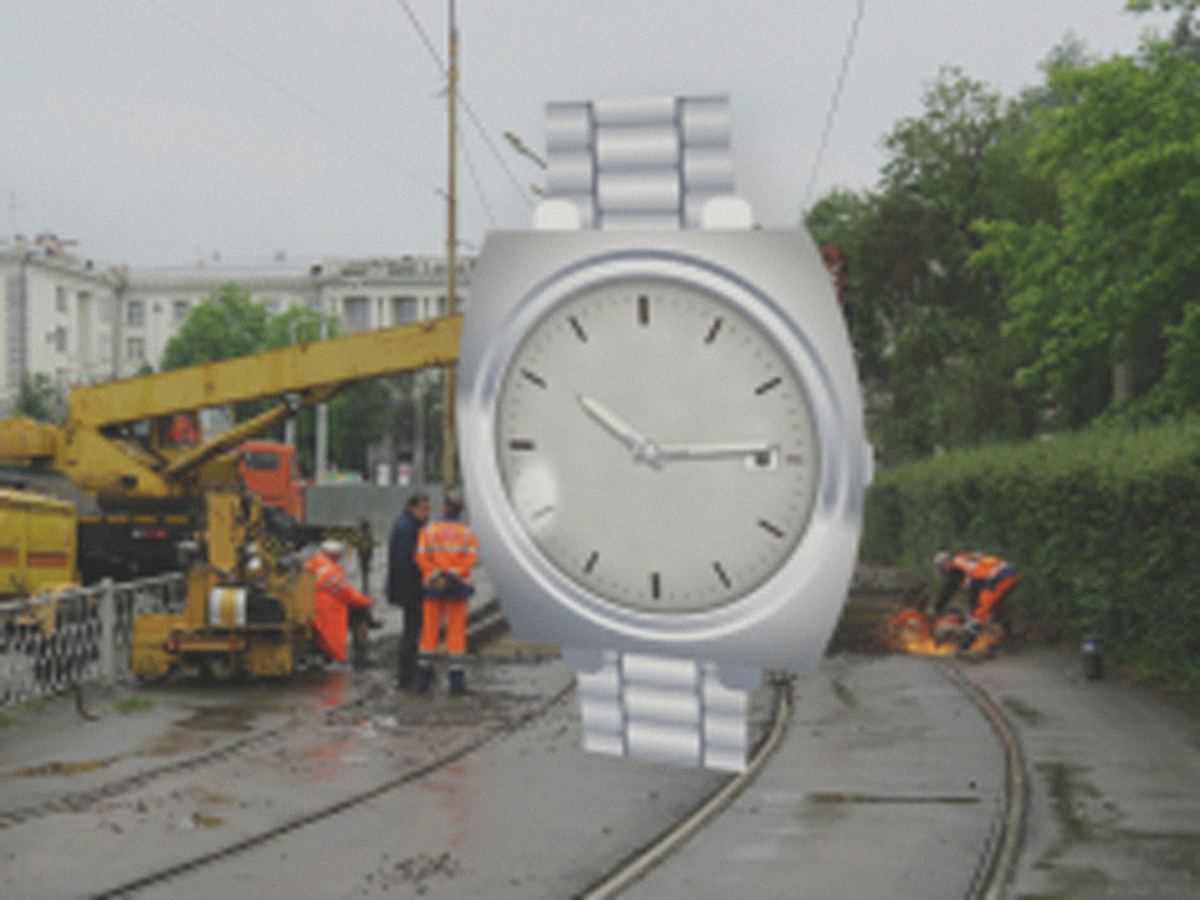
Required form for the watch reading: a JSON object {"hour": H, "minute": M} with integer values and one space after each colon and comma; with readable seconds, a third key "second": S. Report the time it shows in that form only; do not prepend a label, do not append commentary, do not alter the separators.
{"hour": 10, "minute": 14}
